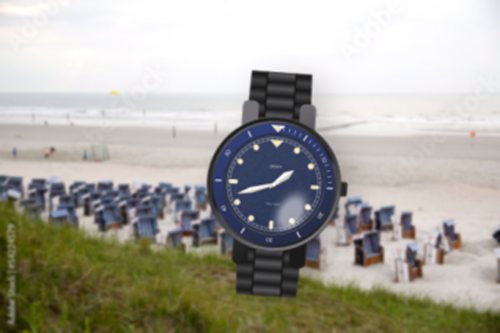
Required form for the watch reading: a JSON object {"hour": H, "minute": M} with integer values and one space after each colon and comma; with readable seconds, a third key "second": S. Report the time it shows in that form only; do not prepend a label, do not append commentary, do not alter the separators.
{"hour": 1, "minute": 42}
